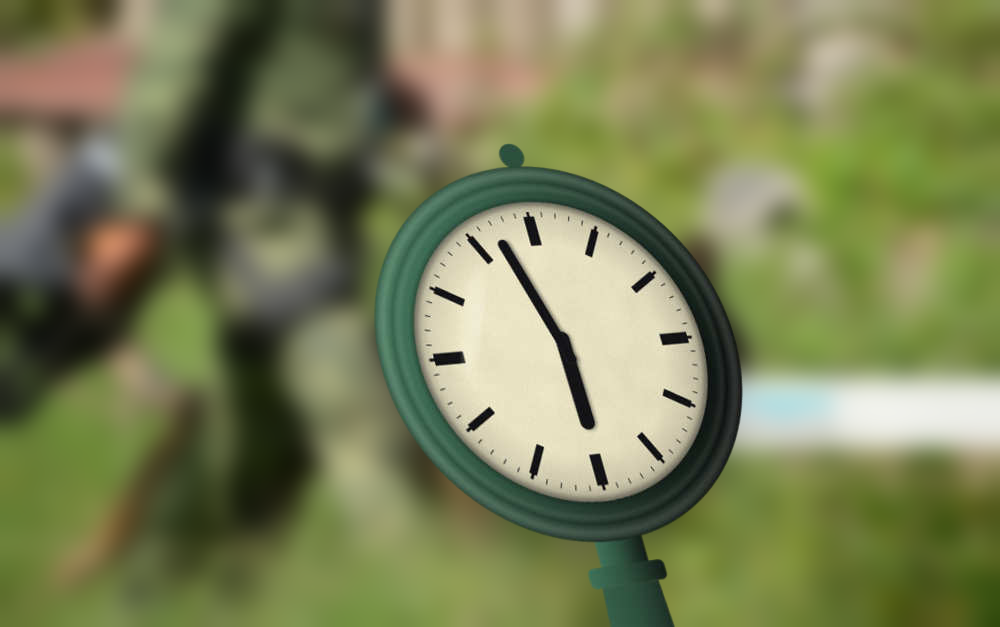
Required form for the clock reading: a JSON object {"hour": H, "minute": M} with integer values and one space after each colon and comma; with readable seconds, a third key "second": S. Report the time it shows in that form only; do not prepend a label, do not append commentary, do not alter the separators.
{"hour": 5, "minute": 57}
